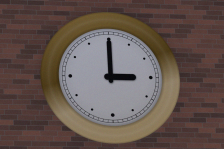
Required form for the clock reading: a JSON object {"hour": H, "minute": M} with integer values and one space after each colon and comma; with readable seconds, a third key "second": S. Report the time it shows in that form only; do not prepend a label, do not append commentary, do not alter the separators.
{"hour": 3, "minute": 0}
